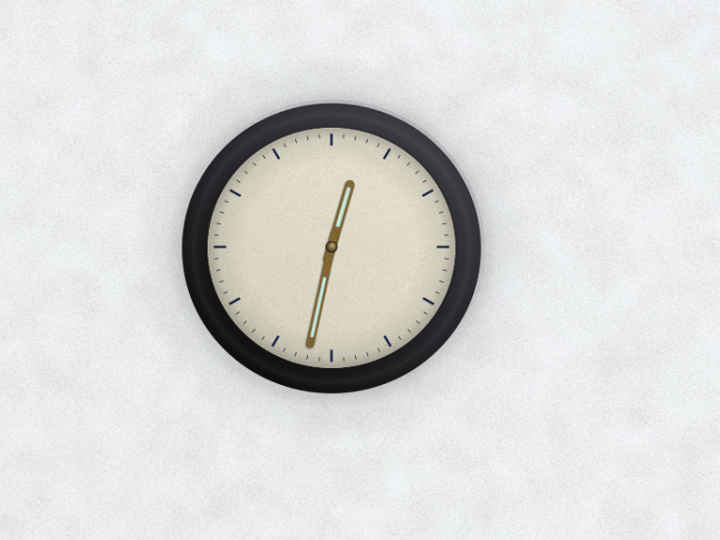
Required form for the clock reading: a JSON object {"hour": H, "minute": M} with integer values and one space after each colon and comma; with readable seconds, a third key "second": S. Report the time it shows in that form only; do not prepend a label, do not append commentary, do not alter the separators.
{"hour": 12, "minute": 32}
